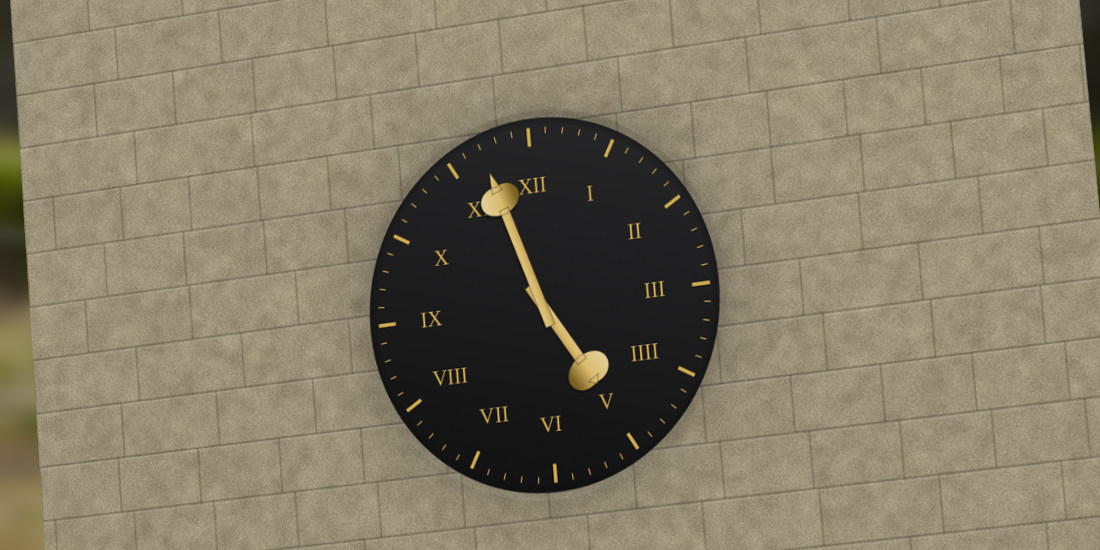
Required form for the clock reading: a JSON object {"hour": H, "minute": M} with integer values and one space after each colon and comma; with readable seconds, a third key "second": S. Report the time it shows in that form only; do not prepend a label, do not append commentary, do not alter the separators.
{"hour": 4, "minute": 57}
